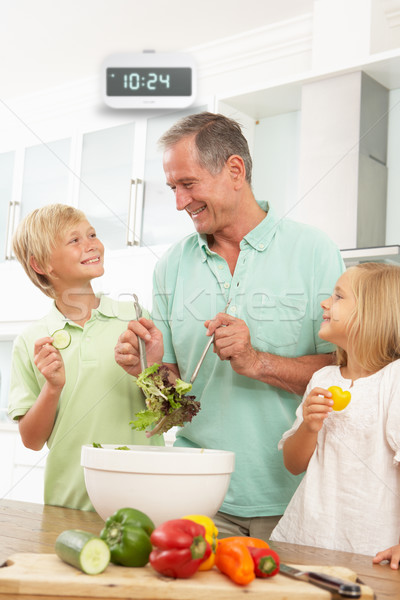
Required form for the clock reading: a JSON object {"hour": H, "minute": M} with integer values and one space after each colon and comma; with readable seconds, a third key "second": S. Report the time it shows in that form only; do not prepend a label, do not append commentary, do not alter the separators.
{"hour": 10, "minute": 24}
